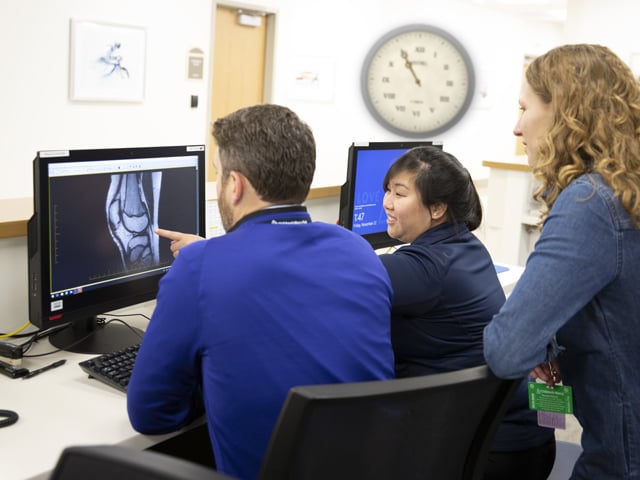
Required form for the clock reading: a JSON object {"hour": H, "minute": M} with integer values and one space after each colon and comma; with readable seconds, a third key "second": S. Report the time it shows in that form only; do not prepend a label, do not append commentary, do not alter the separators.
{"hour": 10, "minute": 55}
